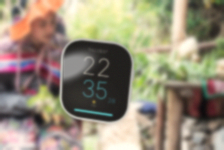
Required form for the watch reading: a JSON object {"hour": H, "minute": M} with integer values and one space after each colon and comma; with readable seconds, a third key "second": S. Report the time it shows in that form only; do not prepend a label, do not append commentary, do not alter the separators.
{"hour": 22, "minute": 35}
